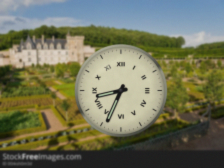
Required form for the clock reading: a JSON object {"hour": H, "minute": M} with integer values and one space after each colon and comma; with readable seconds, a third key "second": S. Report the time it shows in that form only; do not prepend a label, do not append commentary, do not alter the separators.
{"hour": 8, "minute": 34}
